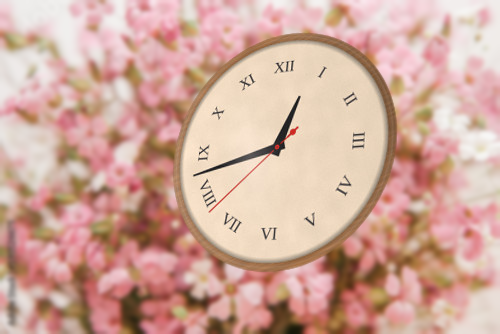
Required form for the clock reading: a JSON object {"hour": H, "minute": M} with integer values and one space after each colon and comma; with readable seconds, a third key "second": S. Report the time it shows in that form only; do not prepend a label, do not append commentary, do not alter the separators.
{"hour": 12, "minute": 42, "second": 38}
